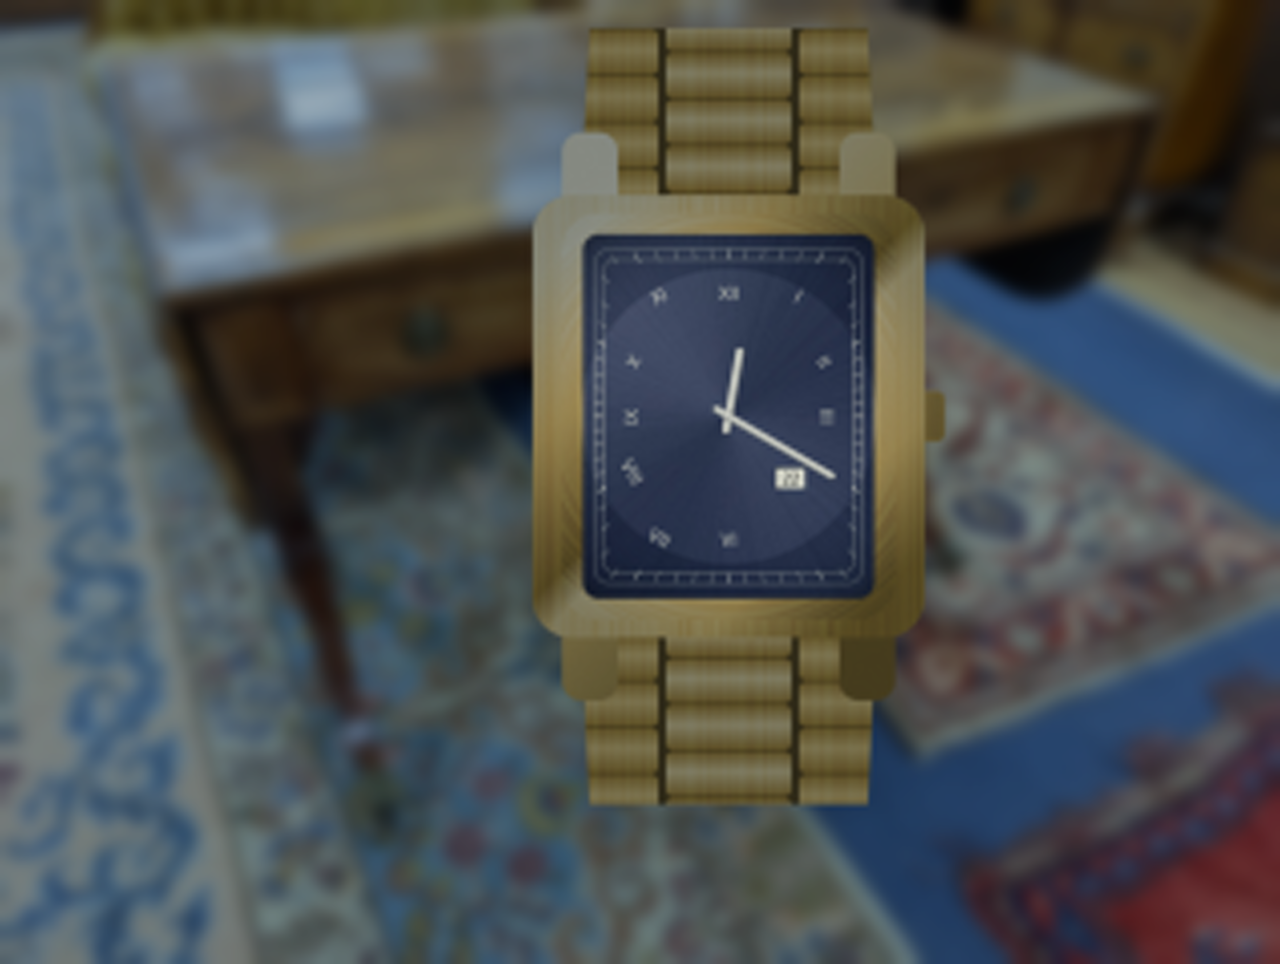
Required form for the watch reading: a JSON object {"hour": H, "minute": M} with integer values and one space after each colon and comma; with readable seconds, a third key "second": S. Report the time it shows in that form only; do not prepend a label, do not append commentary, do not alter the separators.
{"hour": 12, "minute": 20}
